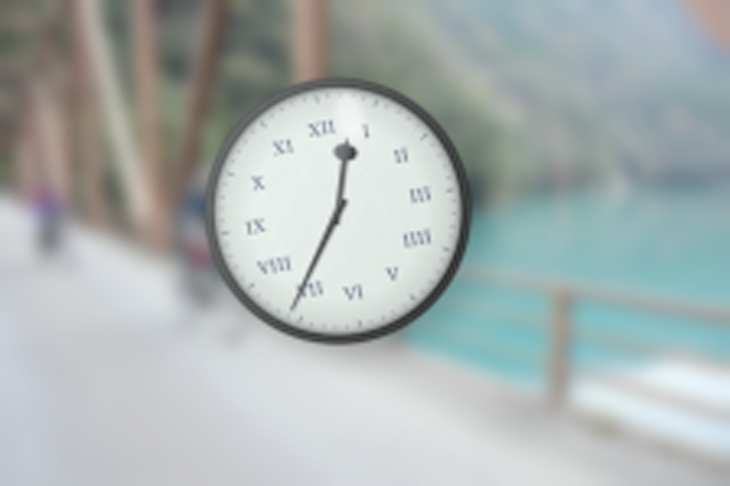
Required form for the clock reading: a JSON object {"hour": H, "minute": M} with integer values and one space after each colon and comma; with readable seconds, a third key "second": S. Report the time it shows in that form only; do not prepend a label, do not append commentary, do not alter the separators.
{"hour": 12, "minute": 36}
